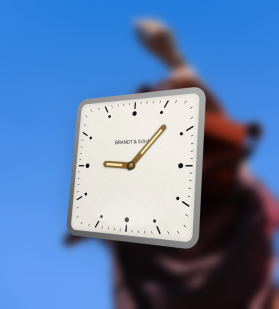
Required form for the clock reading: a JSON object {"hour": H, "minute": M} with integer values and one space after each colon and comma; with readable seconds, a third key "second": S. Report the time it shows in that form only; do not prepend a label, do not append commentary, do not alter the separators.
{"hour": 9, "minute": 7}
